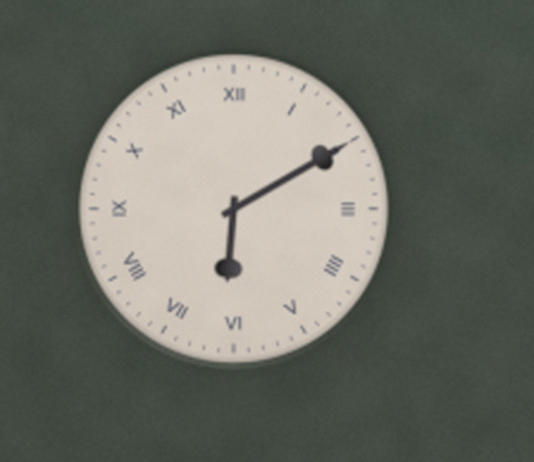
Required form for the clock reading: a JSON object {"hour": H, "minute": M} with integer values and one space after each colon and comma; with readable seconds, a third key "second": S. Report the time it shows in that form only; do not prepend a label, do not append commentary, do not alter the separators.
{"hour": 6, "minute": 10}
